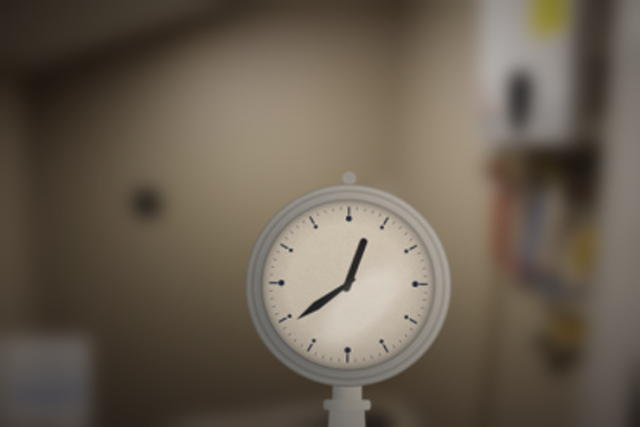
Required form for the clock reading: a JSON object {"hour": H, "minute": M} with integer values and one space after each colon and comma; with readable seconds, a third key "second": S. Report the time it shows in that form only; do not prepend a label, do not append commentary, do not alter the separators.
{"hour": 12, "minute": 39}
